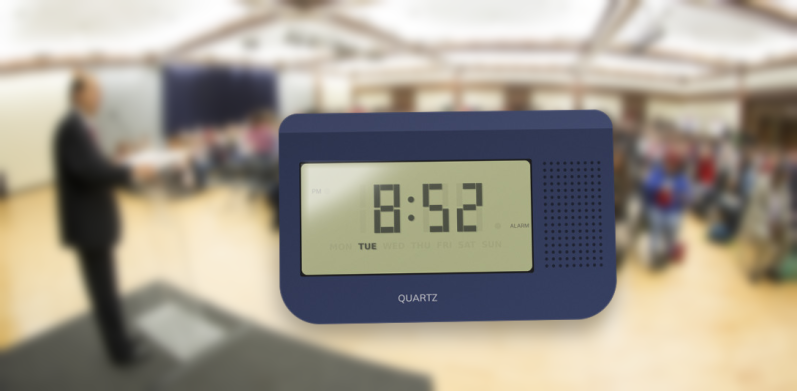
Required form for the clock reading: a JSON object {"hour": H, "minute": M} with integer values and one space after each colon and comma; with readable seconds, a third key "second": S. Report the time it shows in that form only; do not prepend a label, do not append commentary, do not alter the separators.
{"hour": 8, "minute": 52}
